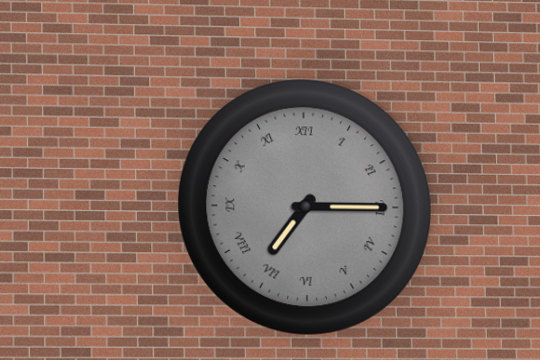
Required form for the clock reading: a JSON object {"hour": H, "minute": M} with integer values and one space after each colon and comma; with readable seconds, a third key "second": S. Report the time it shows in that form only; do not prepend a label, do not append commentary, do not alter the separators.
{"hour": 7, "minute": 15}
